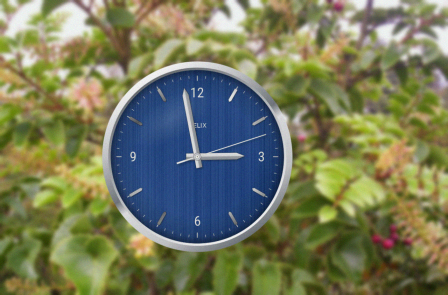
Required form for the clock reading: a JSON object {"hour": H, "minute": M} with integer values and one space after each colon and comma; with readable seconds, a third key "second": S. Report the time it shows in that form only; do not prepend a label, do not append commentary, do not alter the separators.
{"hour": 2, "minute": 58, "second": 12}
